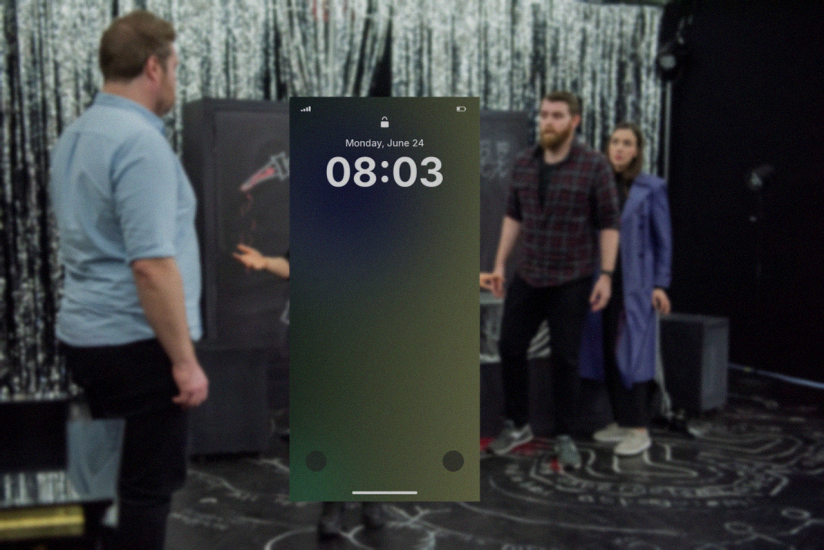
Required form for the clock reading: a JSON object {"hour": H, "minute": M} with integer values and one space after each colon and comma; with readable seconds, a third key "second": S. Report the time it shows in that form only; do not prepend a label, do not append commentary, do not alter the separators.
{"hour": 8, "minute": 3}
